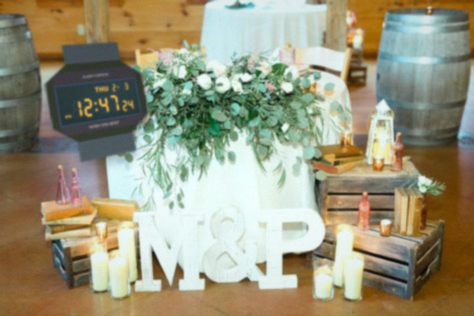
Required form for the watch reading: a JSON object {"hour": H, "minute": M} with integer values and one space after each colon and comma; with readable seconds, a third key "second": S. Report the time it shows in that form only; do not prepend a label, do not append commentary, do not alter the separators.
{"hour": 12, "minute": 47}
